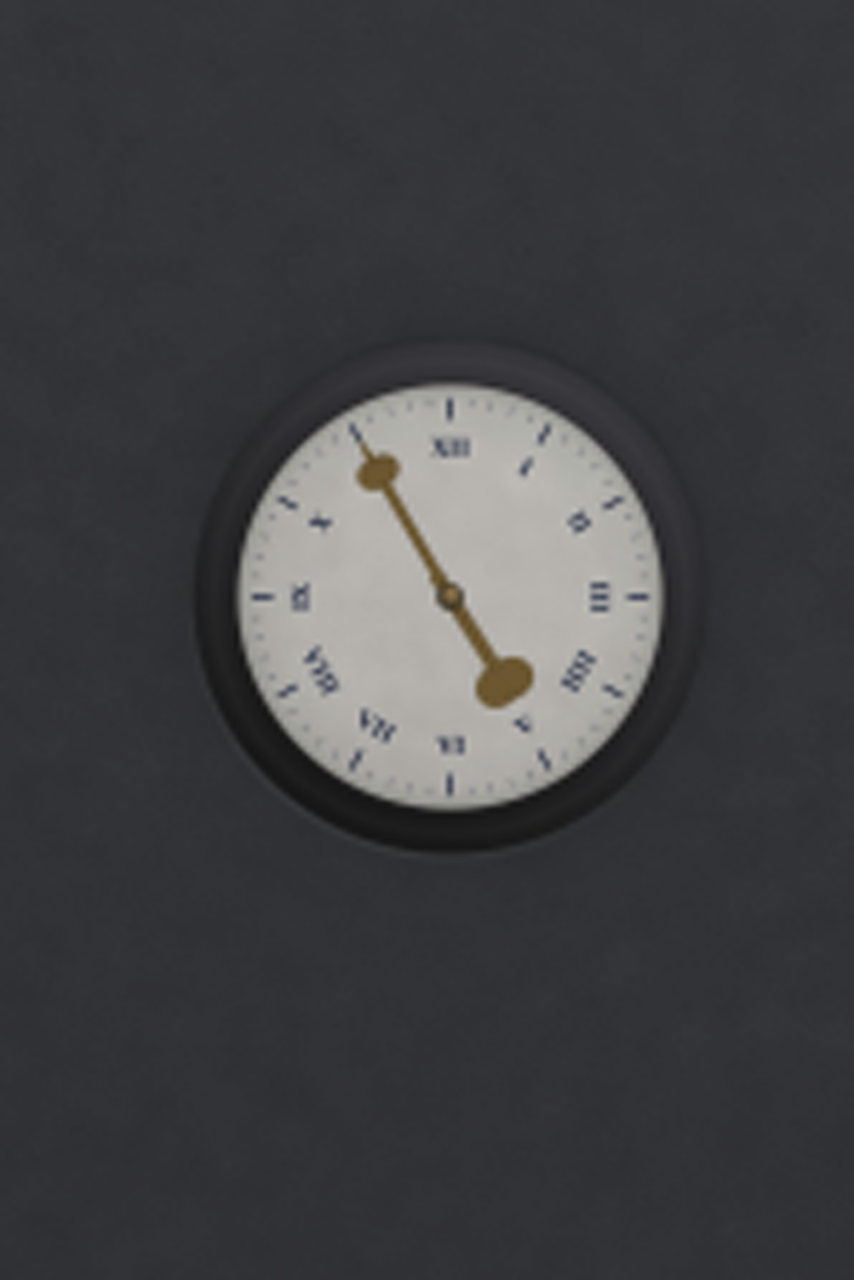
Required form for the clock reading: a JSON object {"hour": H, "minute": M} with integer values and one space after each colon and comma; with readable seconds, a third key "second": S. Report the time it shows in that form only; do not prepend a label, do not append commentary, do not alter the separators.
{"hour": 4, "minute": 55}
